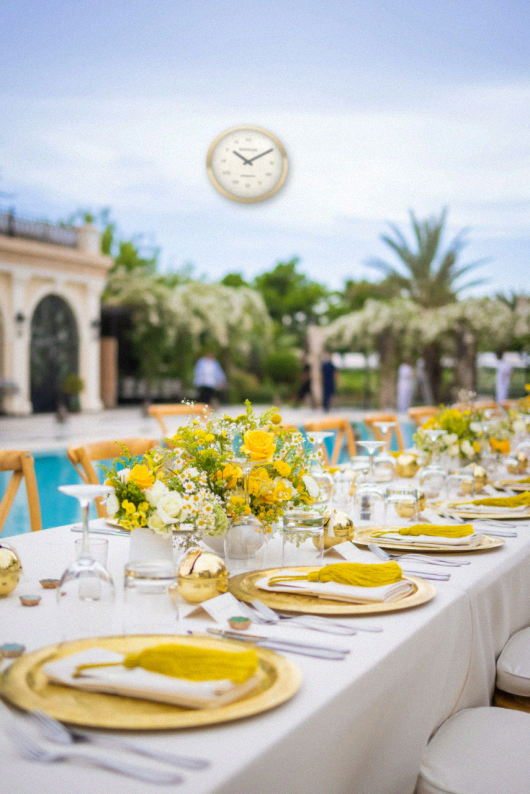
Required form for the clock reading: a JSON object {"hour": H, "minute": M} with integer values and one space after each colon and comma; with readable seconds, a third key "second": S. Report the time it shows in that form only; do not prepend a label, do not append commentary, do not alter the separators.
{"hour": 10, "minute": 10}
